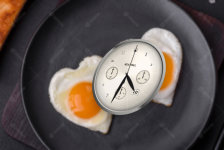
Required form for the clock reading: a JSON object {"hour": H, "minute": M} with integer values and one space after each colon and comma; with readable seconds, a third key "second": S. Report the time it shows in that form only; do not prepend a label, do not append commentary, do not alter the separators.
{"hour": 4, "minute": 32}
